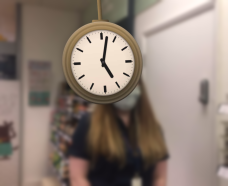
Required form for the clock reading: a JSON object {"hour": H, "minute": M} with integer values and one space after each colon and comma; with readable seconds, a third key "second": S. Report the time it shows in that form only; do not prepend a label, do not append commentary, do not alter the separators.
{"hour": 5, "minute": 2}
